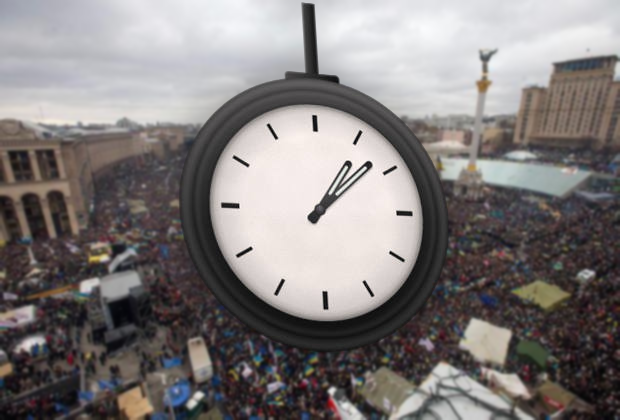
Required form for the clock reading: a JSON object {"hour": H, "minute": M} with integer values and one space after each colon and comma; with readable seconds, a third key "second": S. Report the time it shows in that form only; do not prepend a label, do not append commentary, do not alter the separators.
{"hour": 1, "minute": 8}
